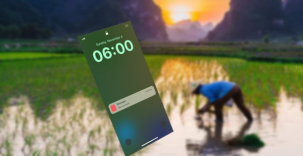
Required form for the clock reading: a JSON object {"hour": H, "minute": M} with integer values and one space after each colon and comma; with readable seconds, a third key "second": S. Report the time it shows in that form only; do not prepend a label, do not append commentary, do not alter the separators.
{"hour": 6, "minute": 0}
